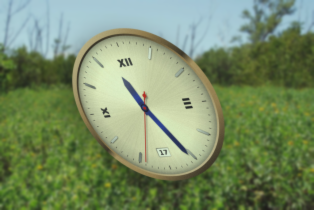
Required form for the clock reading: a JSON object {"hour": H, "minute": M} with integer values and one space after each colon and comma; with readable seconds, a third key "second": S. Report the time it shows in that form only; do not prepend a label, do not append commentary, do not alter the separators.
{"hour": 11, "minute": 25, "second": 34}
